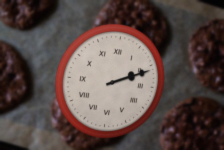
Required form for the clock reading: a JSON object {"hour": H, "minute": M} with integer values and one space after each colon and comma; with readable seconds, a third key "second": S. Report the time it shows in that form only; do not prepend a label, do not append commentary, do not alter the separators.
{"hour": 2, "minute": 11}
